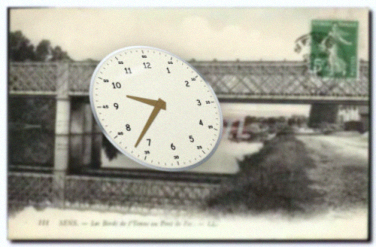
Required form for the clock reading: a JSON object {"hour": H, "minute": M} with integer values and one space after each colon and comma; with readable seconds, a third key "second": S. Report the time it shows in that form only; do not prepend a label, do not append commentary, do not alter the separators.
{"hour": 9, "minute": 37}
